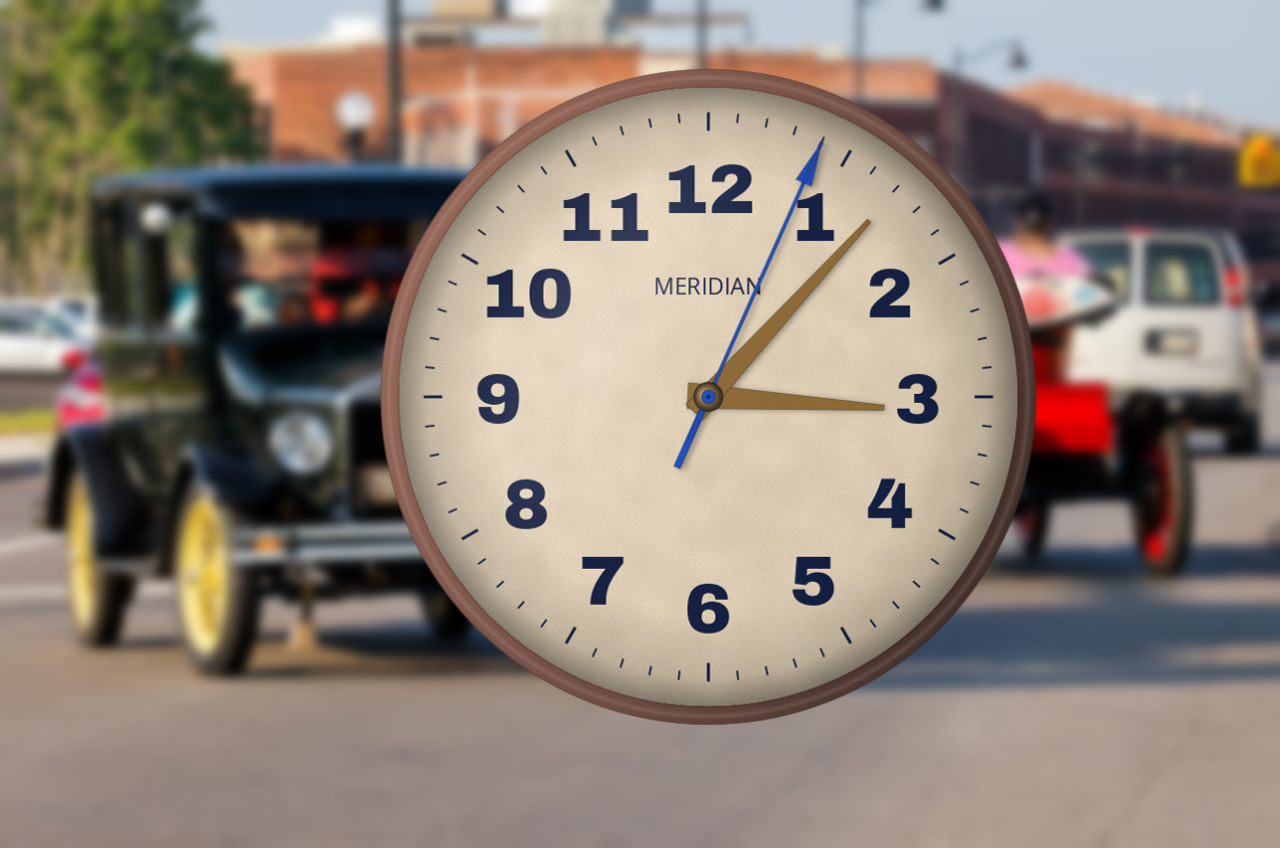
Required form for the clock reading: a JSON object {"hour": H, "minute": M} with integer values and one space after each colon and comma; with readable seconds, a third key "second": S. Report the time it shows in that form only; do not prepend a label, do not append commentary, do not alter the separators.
{"hour": 3, "minute": 7, "second": 4}
